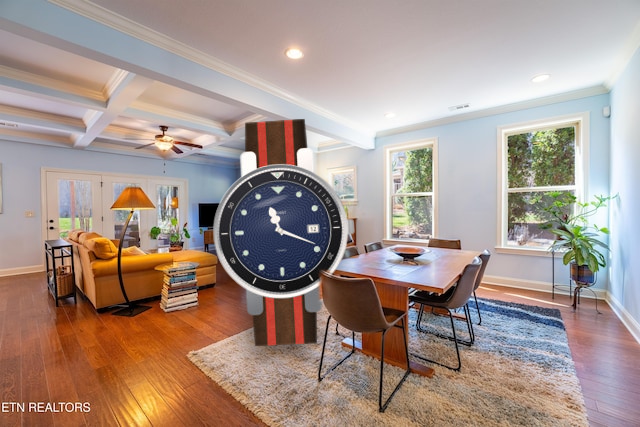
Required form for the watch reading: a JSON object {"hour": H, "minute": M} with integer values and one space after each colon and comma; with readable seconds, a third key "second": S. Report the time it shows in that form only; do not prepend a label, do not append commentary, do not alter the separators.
{"hour": 11, "minute": 19}
